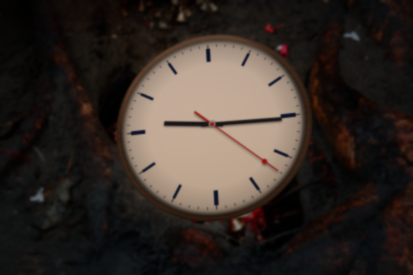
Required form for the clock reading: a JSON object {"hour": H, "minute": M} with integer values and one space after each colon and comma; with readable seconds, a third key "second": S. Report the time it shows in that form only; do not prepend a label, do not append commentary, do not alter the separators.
{"hour": 9, "minute": 15, "second": 22}
